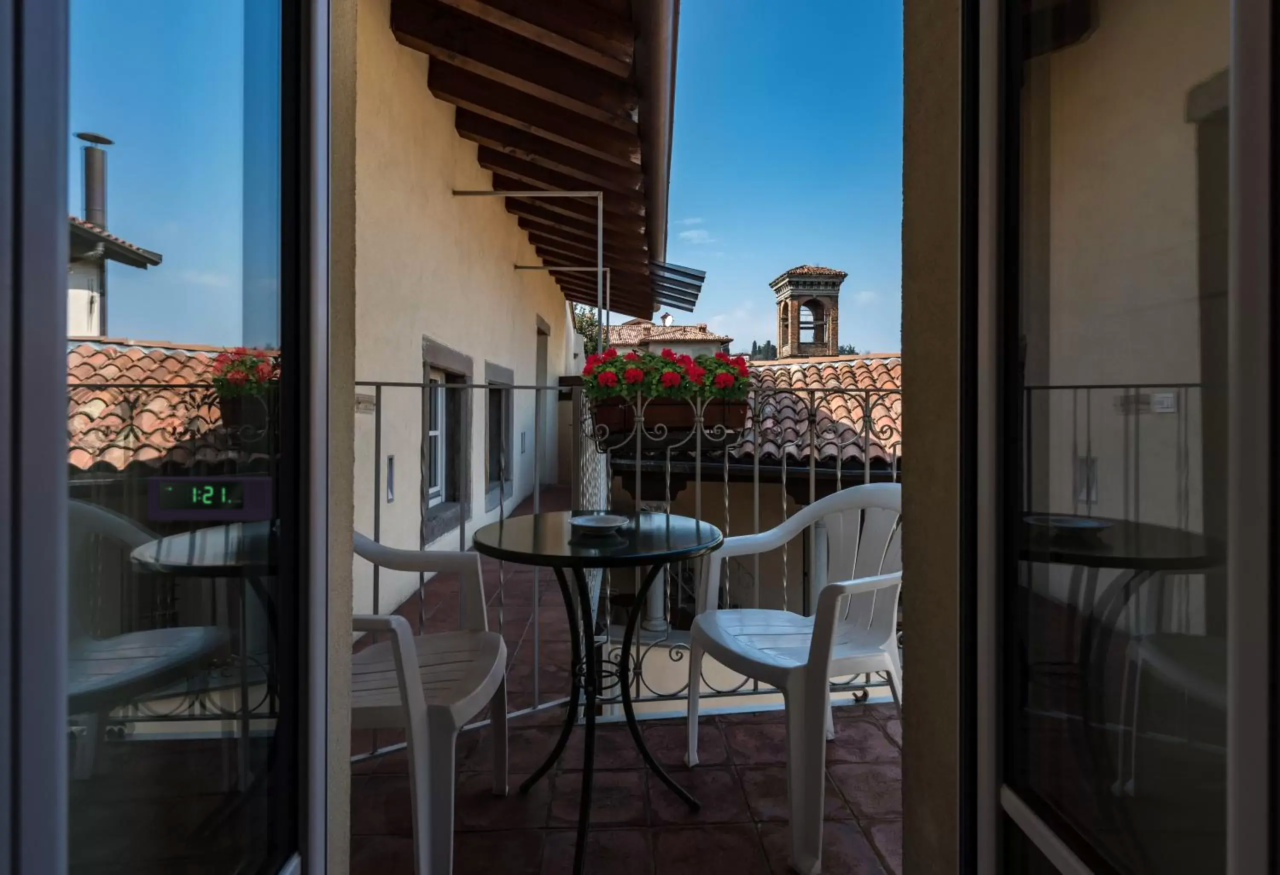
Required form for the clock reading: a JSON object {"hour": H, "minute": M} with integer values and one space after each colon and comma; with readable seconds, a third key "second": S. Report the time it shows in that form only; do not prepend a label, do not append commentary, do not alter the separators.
{"hour": 1, "minute": 21}
